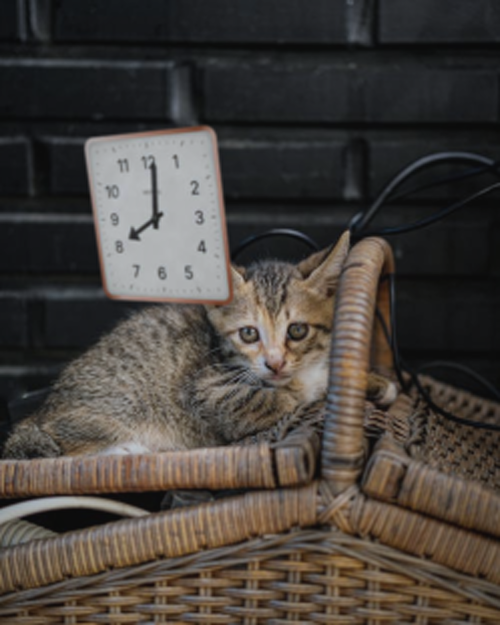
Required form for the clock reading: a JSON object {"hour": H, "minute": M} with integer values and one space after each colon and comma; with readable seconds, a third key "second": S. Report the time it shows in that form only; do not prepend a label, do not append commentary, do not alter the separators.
{"hour": 8, "minute": 1}
